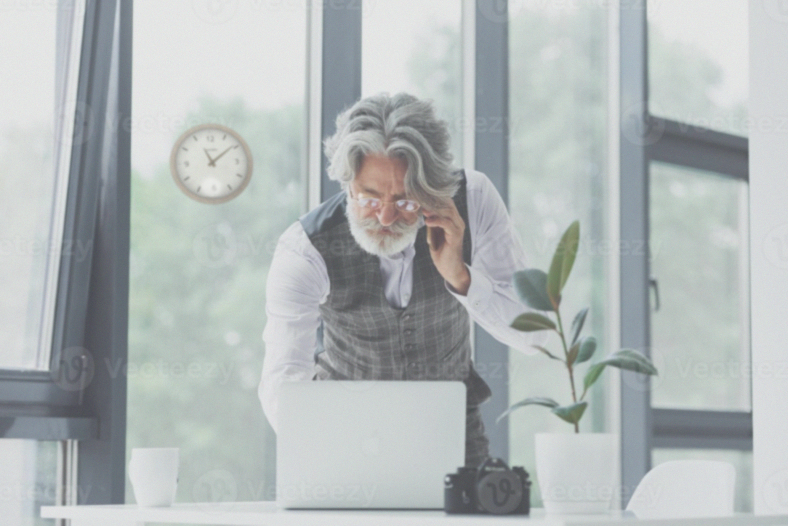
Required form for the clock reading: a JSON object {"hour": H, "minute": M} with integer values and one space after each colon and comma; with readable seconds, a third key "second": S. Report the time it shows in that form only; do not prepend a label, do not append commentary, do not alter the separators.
{"hour": 11, "minute": 9}
